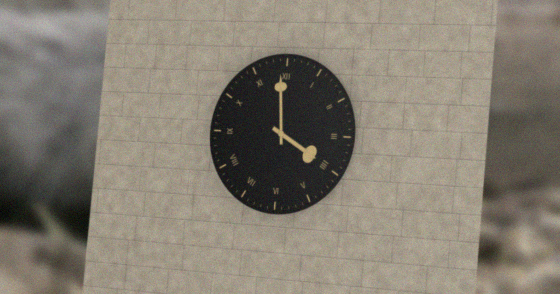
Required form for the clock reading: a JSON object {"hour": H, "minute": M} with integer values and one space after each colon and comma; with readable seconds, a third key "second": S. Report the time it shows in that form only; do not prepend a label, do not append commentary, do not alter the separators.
{"hour": 3, "minute": 59}
